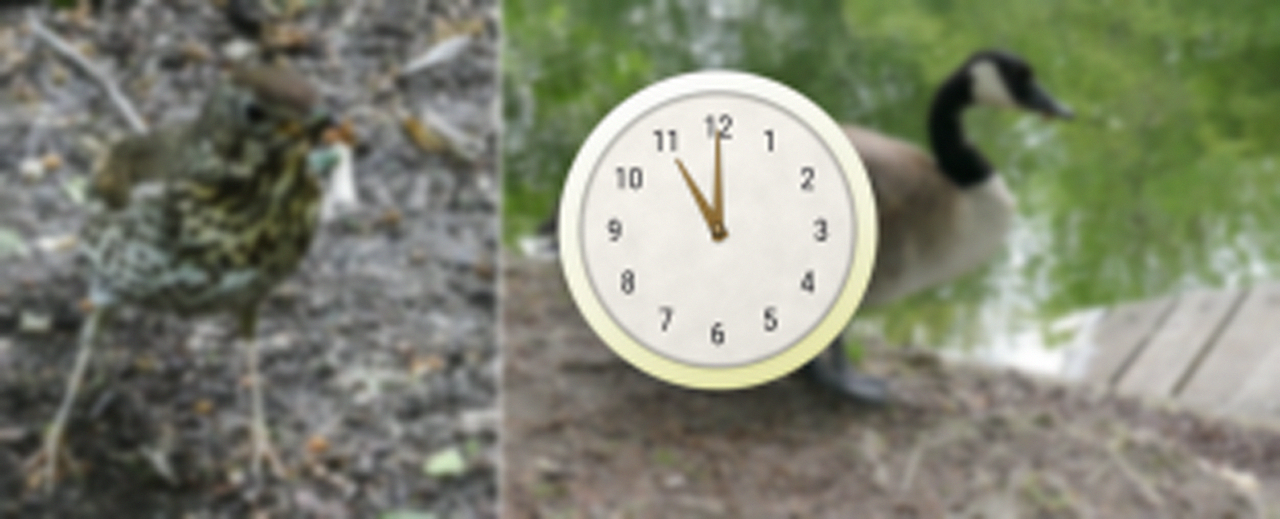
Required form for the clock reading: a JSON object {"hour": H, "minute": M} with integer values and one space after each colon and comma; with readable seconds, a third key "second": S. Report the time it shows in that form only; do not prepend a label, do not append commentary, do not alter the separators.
{"hour": 11, "minute": 0}
